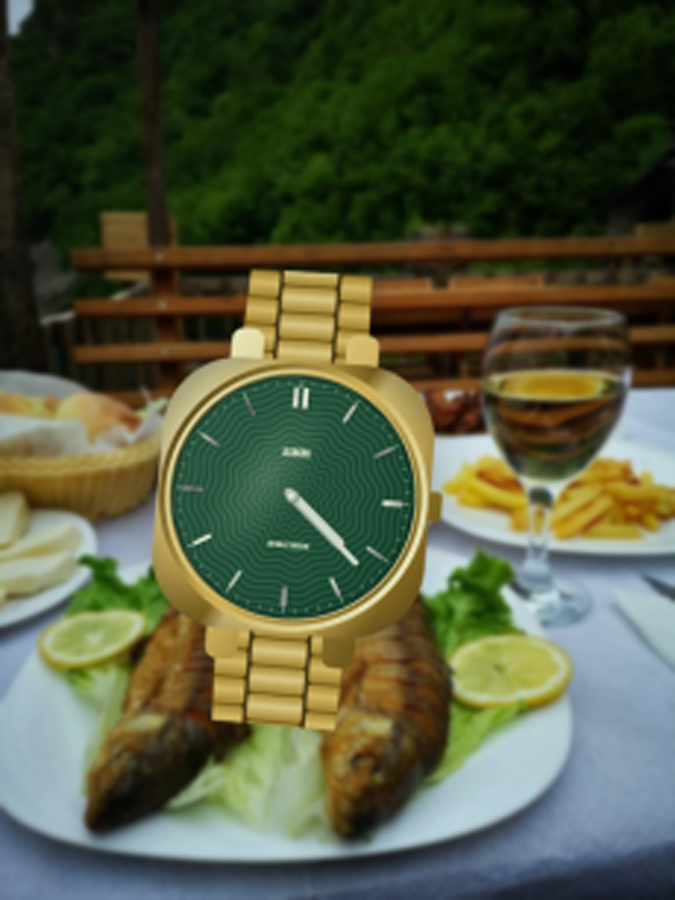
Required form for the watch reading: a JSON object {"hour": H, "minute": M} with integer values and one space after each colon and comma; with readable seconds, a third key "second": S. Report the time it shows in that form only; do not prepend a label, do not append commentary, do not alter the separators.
{"hour": 4, "minute": 22}
